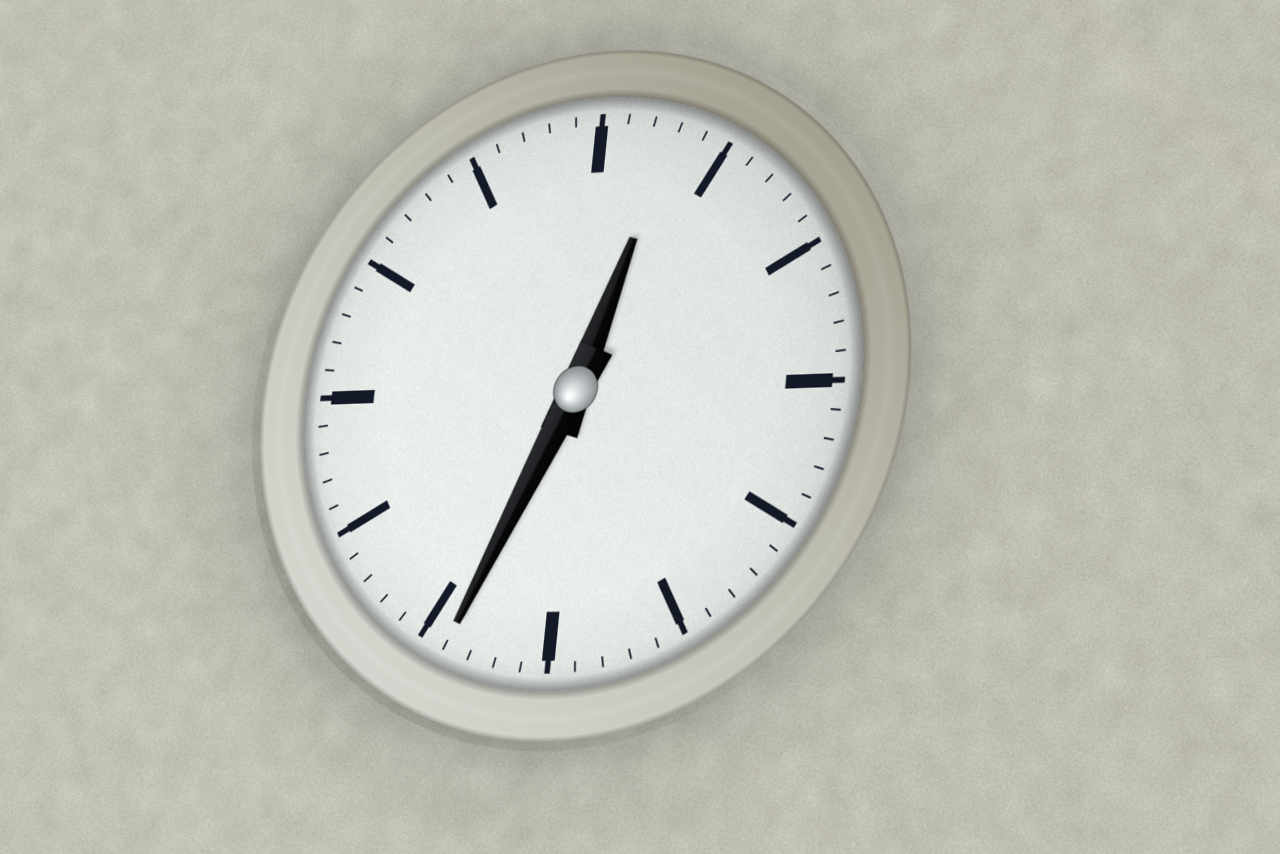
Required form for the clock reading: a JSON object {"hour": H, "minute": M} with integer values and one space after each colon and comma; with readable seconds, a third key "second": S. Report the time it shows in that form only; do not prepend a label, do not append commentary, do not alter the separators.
{"hour": 12, "minute": 34}
